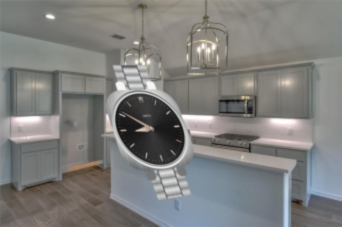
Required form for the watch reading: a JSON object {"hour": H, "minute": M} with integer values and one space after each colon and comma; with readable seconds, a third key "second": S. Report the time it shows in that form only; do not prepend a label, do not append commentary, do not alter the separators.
{"hour": 8, "minute": 51}
